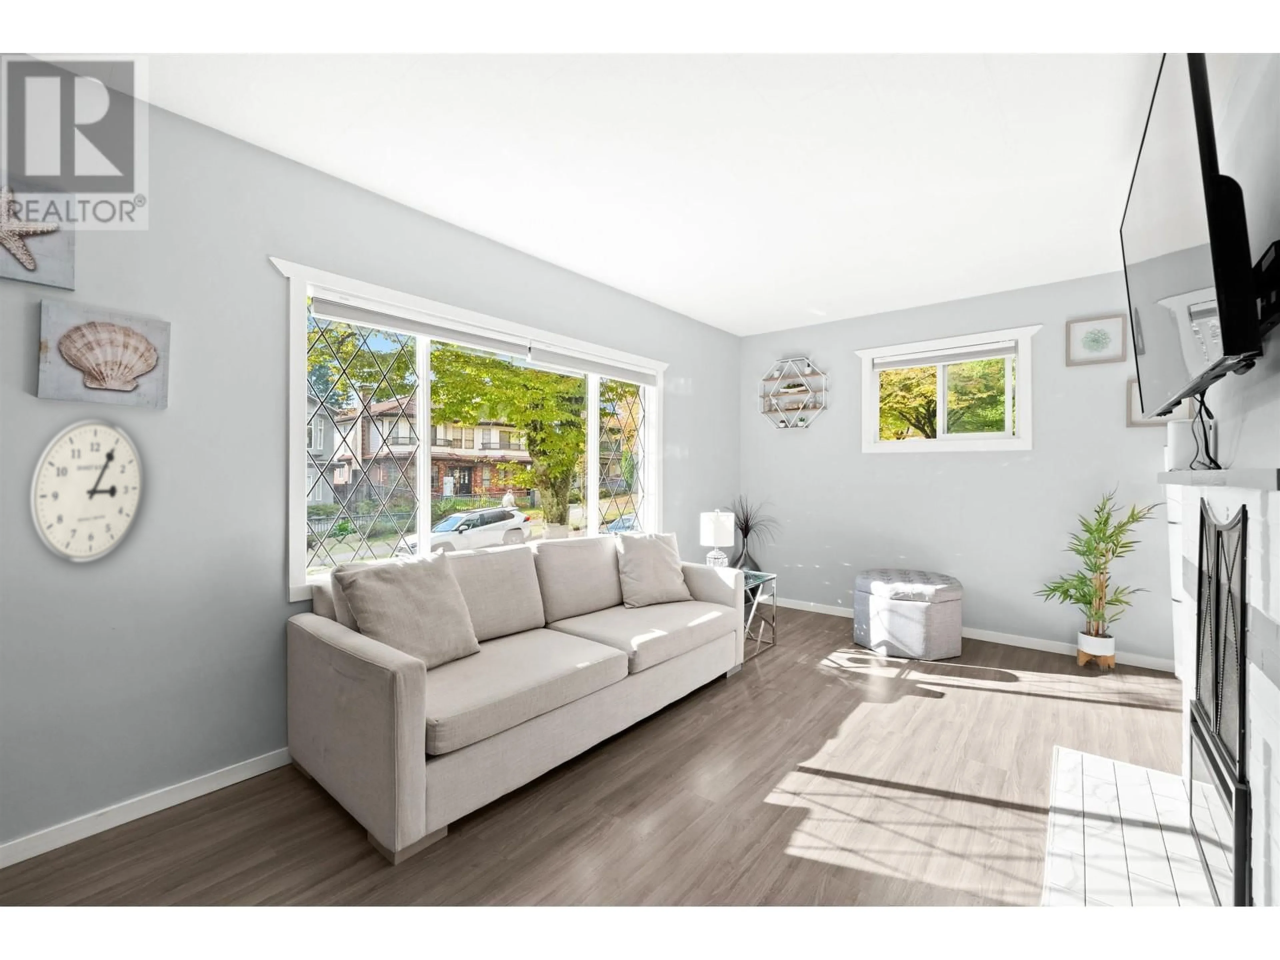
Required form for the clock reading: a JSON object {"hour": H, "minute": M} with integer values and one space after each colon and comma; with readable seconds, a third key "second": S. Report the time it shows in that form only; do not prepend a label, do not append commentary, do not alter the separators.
{"hour": 3, "minute": 5}
